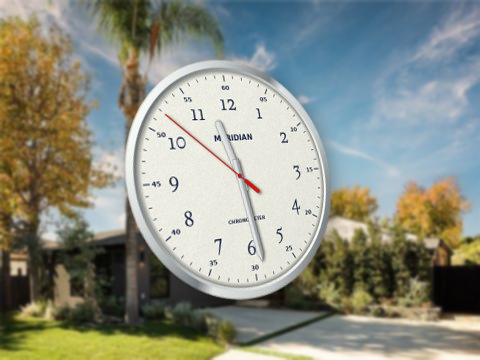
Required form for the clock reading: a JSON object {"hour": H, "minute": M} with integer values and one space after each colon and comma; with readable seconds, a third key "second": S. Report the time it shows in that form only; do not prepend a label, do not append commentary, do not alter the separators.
{"hour": 11, "minute": 28, "second": 52}
